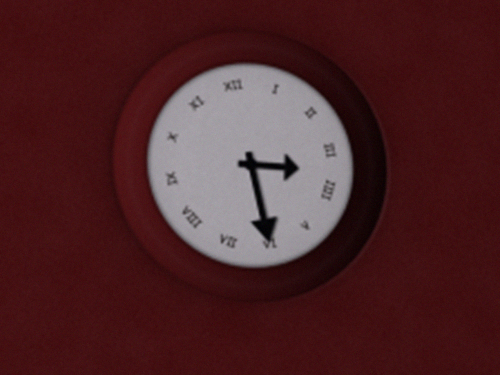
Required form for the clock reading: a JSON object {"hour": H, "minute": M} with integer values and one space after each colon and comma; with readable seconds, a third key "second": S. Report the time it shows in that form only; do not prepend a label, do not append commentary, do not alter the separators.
{"hour": 3, "minute": 30}
